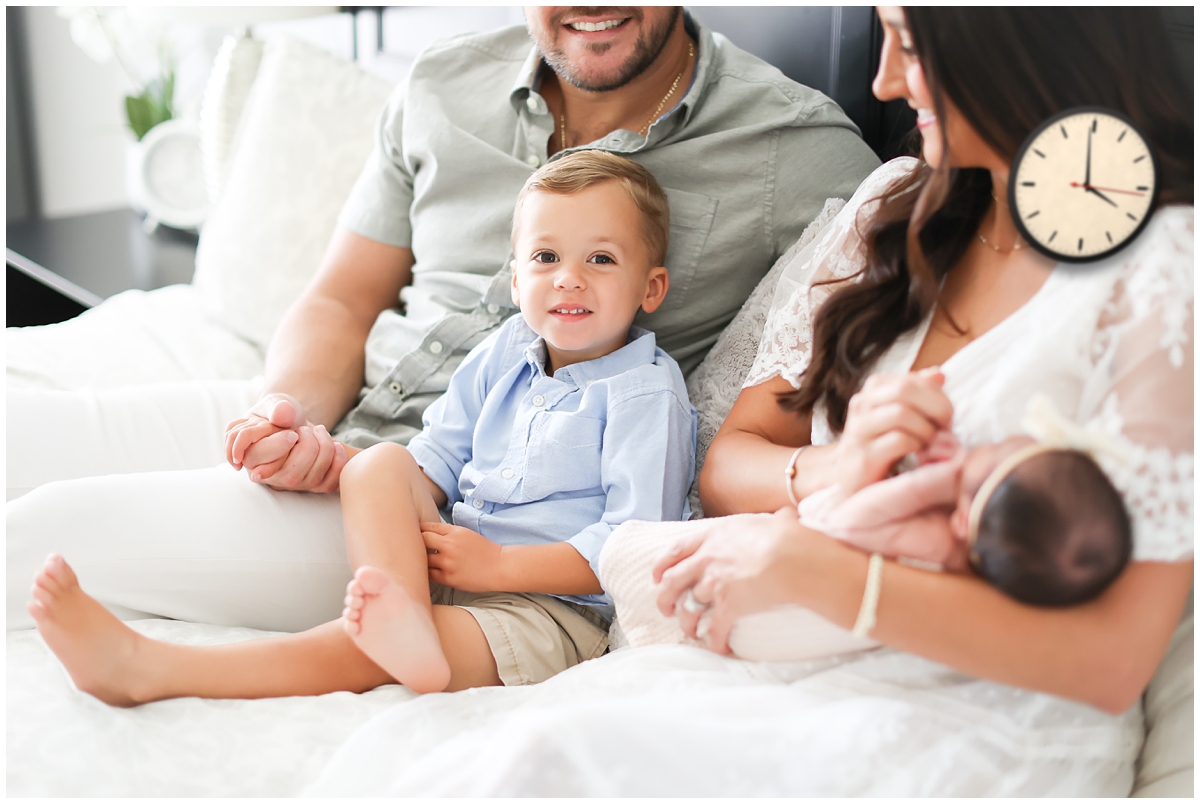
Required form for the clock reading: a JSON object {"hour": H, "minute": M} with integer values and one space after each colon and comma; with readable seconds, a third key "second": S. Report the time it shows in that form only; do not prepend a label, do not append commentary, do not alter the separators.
{"hour": 3, "minute": 59, "second": 16}
